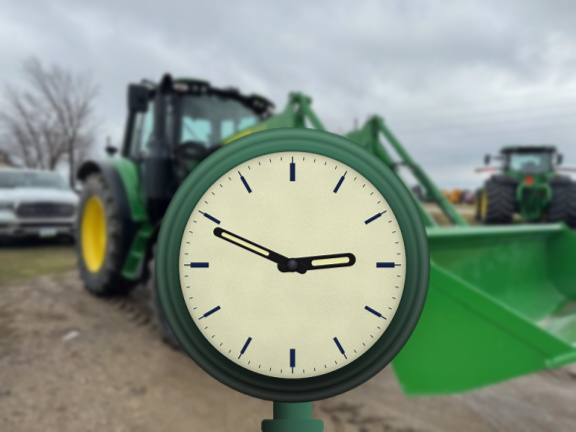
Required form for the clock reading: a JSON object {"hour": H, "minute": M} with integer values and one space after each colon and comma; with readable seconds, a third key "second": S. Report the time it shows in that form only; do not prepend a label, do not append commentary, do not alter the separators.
{"hour": 2, "minute": 49}
